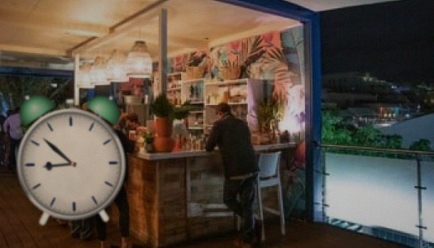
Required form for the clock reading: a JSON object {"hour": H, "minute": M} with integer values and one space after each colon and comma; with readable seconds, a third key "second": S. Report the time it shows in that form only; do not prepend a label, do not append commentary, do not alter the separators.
{"hour": 8, "minute": 52}
